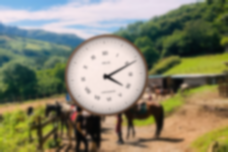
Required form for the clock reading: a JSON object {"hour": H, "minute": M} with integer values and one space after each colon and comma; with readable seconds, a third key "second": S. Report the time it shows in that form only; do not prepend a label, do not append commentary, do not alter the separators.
{"hour": 4, "minute": 11}
